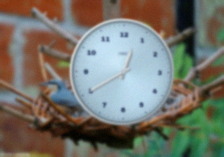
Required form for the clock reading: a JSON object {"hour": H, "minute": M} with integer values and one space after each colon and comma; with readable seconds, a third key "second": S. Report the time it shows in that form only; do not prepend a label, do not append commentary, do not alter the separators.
{"hour": 12, "minute": 40}
